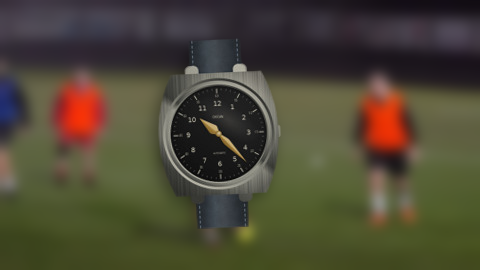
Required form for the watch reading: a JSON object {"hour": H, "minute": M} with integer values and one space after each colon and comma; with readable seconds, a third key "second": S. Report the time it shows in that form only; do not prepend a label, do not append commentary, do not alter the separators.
{"hour": 10, "minute": 23}
